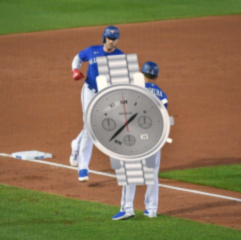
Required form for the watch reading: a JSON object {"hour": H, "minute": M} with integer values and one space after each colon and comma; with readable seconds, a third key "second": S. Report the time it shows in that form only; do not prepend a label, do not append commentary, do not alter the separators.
{"hour": 1, "minute": 38}
